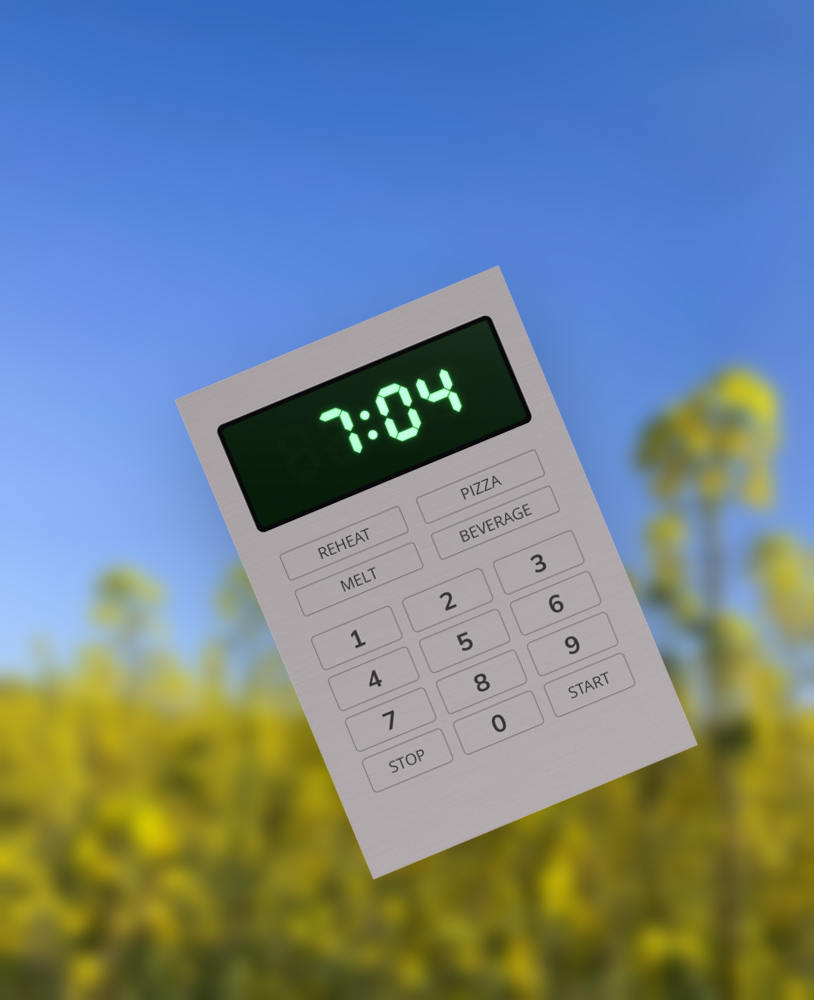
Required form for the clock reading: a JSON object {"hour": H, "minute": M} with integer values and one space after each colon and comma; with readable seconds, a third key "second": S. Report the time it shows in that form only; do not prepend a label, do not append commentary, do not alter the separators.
{"hour": 7, "minute": 4}
